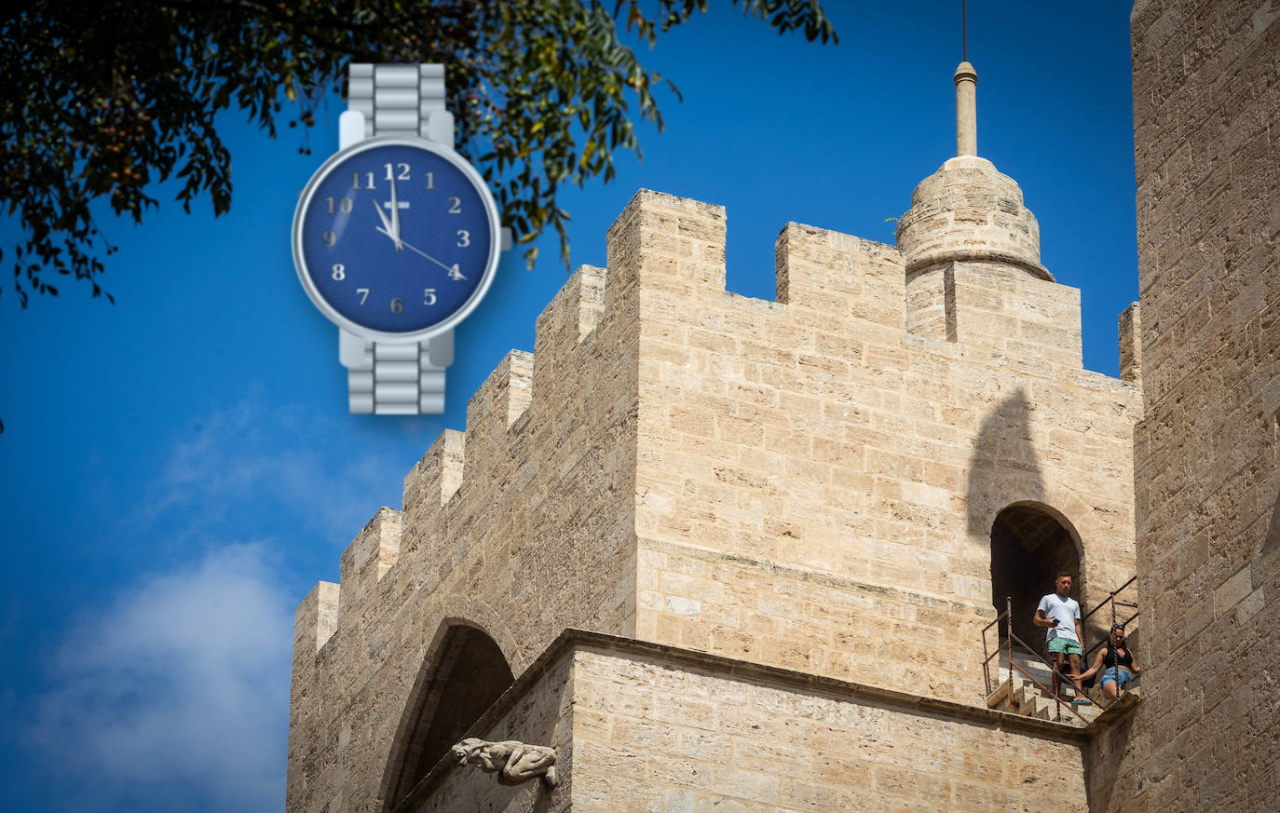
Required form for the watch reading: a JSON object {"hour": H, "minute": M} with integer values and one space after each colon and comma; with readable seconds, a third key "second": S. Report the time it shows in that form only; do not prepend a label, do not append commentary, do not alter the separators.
{"hour": 10, "minute": 59, "second": 20}
